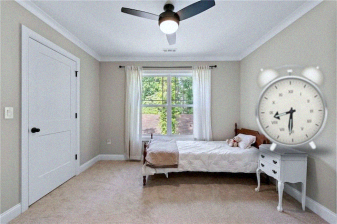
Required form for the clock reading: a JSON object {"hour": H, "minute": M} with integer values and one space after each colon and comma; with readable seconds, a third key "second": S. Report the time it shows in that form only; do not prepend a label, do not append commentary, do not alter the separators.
{"hour": 8, "minute": 31}
